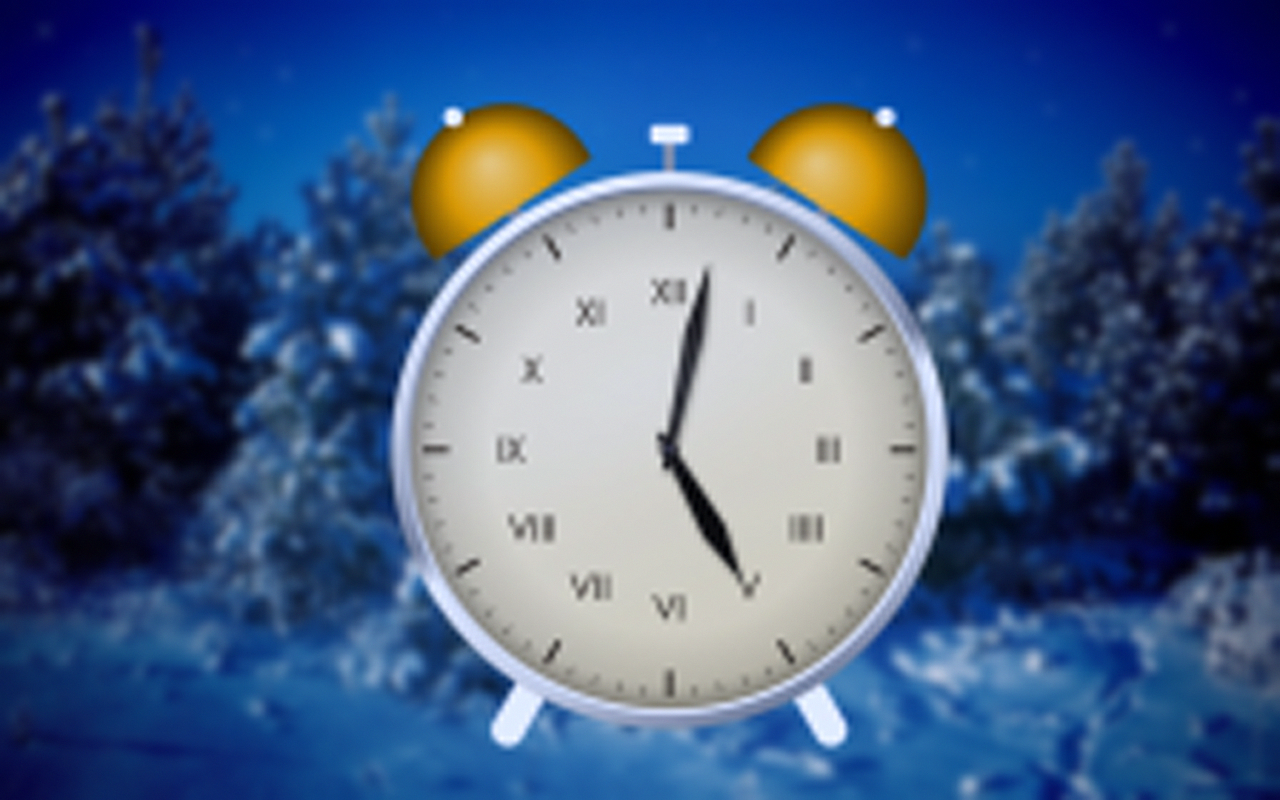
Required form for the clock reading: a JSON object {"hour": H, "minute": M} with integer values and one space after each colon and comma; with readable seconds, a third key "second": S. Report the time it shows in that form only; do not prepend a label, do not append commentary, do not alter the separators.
{"hour": 5, "minute": 2}
